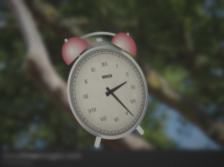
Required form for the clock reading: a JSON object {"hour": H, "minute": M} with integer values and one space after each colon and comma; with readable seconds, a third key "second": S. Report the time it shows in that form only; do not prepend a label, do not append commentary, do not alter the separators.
{"hour": 2, "minute": 24}
